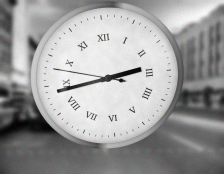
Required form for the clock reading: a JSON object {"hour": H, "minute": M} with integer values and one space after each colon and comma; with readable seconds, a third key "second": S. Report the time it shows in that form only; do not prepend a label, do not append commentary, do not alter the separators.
{"hour": 2, "minute": 43, "second": 48}
